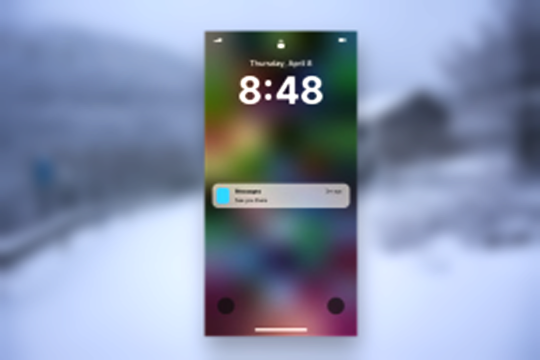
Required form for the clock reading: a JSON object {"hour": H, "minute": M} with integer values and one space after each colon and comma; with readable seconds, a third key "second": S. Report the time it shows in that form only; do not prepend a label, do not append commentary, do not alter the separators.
{"hour": 8, "minute": 48}
